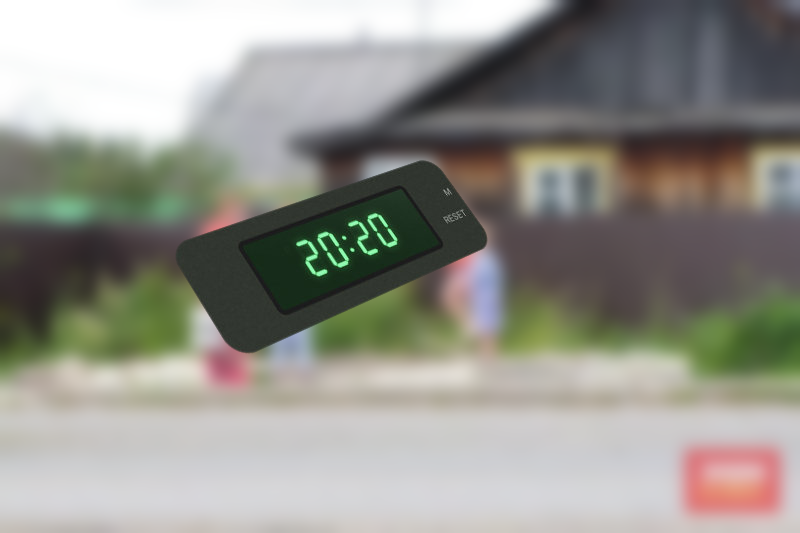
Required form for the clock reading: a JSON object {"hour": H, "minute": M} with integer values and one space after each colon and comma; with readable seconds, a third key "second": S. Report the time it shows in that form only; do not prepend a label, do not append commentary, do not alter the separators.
{"hour": 20, "minute": 20}
